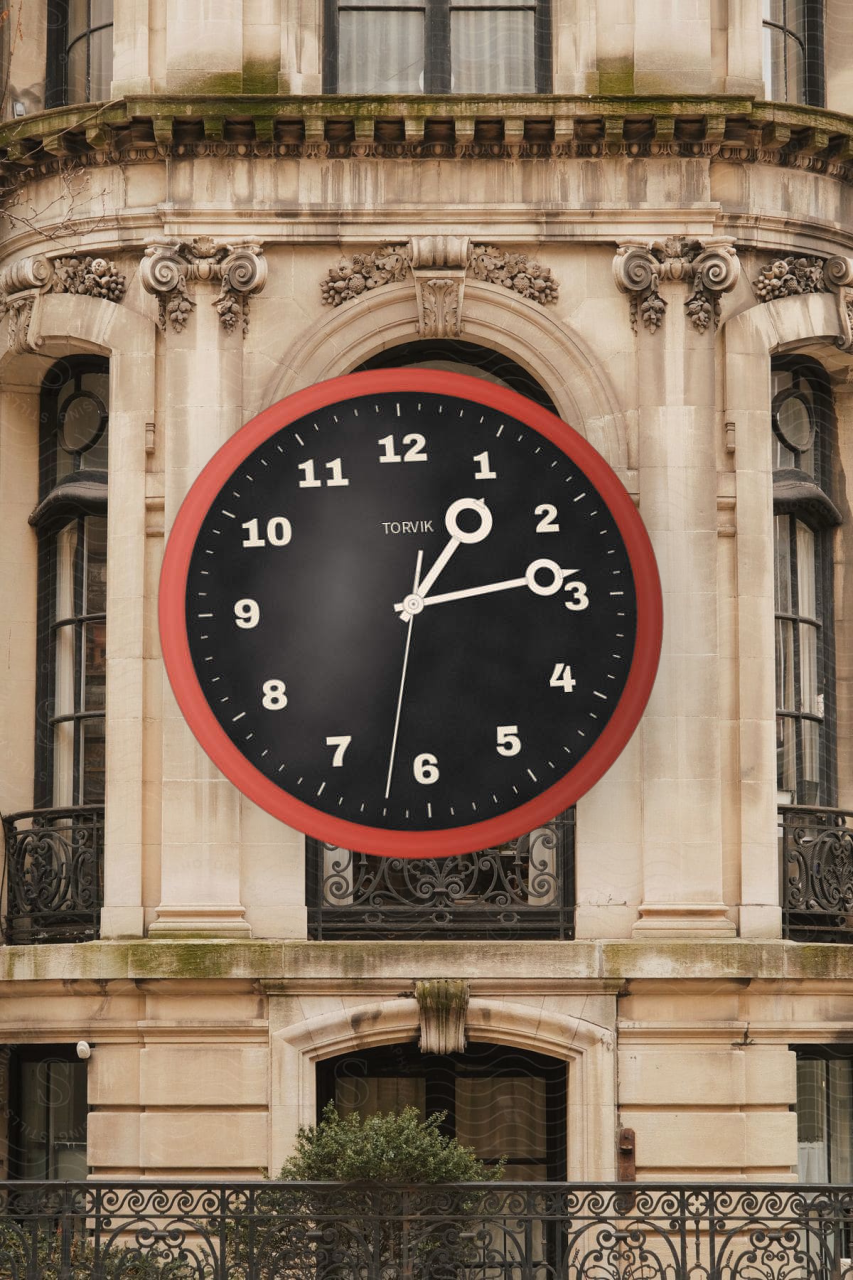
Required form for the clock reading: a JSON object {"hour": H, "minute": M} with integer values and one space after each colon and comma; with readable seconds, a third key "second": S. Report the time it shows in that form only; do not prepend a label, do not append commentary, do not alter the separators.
{"hour": 1, "minute": 13, "second": 32}
